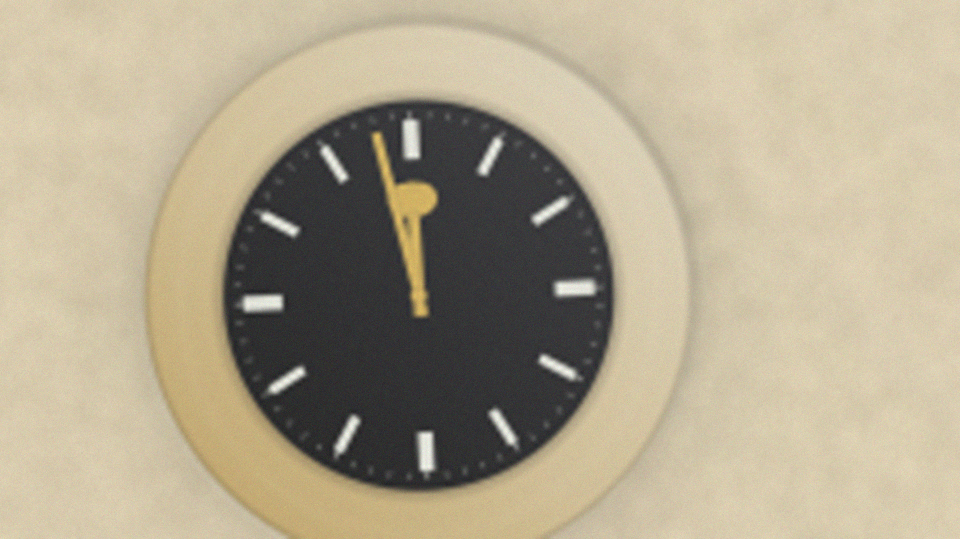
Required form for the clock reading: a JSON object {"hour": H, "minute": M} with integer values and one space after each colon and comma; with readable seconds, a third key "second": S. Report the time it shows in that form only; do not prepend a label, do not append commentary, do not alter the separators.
{"hour": 11, "minute": 58}
